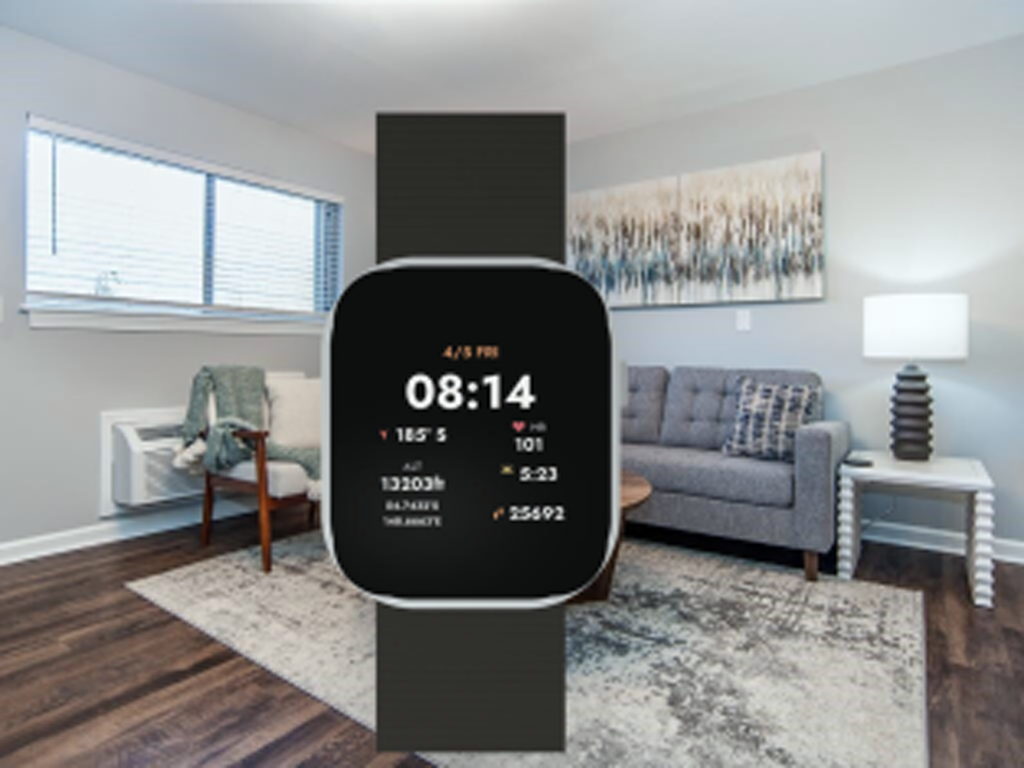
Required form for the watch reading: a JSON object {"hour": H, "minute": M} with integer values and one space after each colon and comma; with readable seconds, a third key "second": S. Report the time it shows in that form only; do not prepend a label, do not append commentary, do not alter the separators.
{"hour": 8, "minute": 14}
